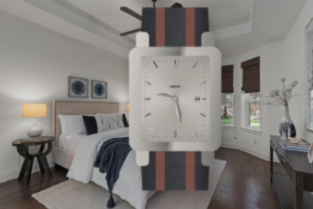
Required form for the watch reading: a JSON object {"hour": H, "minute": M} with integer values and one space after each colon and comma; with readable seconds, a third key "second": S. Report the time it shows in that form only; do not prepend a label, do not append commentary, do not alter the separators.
{"hour": 9, "minute": 28}
